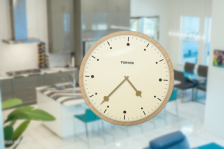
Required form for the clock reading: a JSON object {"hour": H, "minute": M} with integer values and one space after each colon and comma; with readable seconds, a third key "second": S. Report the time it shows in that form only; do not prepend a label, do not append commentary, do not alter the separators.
{"hour": 4, "minute": 37}
